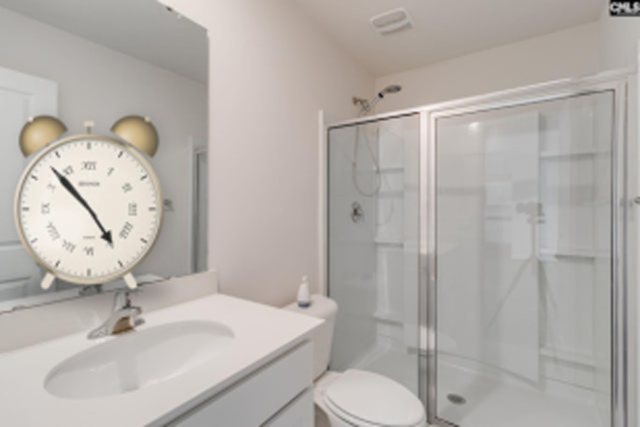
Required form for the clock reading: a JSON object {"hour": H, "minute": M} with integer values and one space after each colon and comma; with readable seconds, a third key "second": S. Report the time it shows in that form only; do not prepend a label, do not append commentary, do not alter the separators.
{"hour": 4, "minute": 53}
